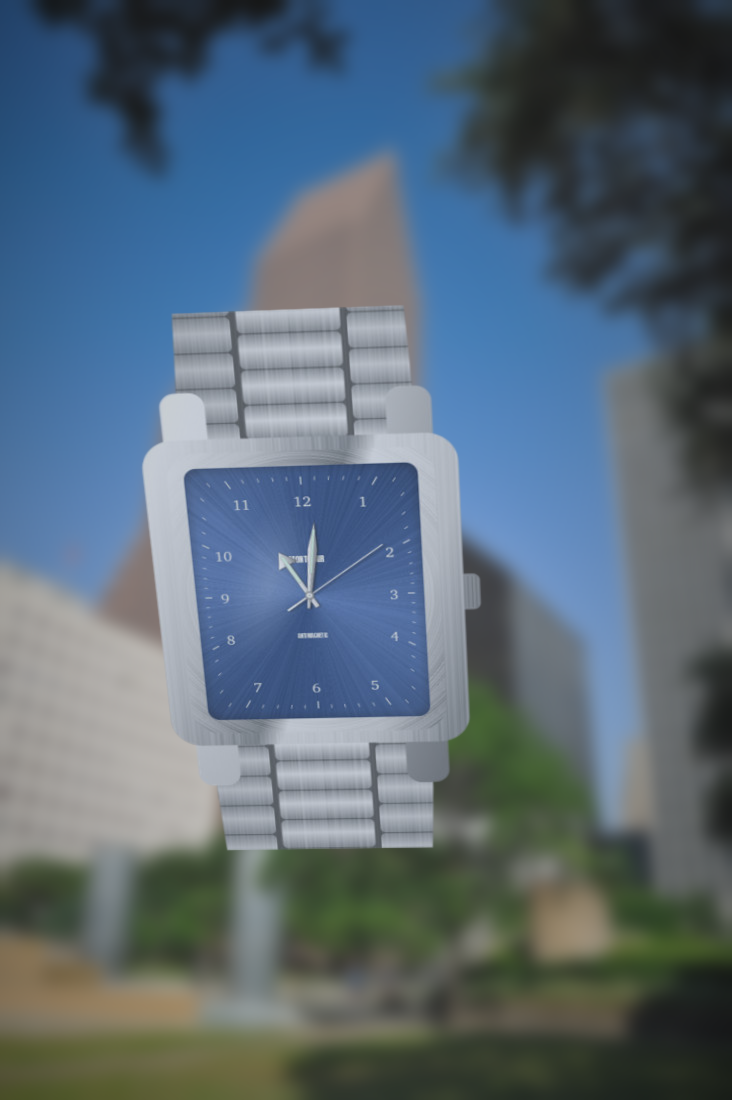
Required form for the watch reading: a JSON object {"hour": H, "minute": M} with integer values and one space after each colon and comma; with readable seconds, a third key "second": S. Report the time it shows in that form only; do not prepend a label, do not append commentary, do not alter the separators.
{"hour": 11, "minute": 1, "second": 9}
